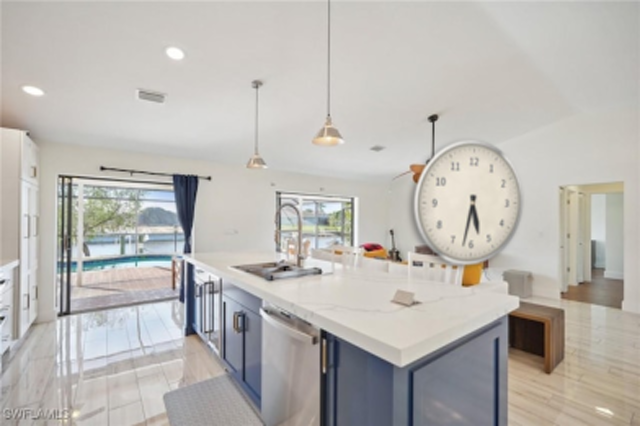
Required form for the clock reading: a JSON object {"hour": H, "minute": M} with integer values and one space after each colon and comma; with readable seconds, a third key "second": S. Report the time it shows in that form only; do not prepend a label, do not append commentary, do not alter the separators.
{"hour": 5, "minute": 32}
